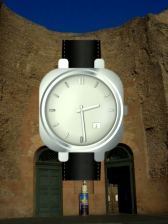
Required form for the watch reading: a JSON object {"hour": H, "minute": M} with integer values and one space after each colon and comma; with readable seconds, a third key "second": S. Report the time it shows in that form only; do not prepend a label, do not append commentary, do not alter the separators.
{"hour": 2, "minute": 29}
